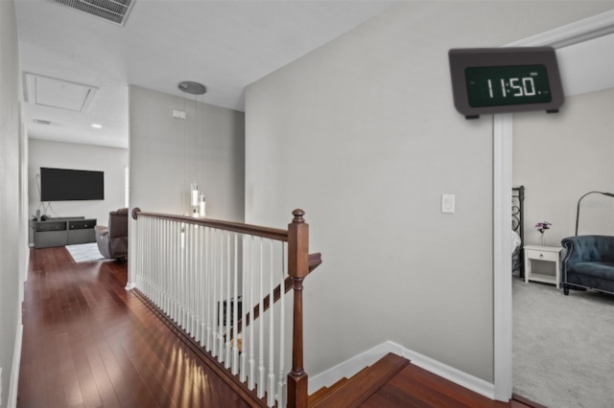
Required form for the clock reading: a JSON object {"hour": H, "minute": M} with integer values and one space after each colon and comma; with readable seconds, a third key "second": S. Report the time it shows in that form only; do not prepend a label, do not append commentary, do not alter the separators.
{"hour": 11, "minute": 50}
